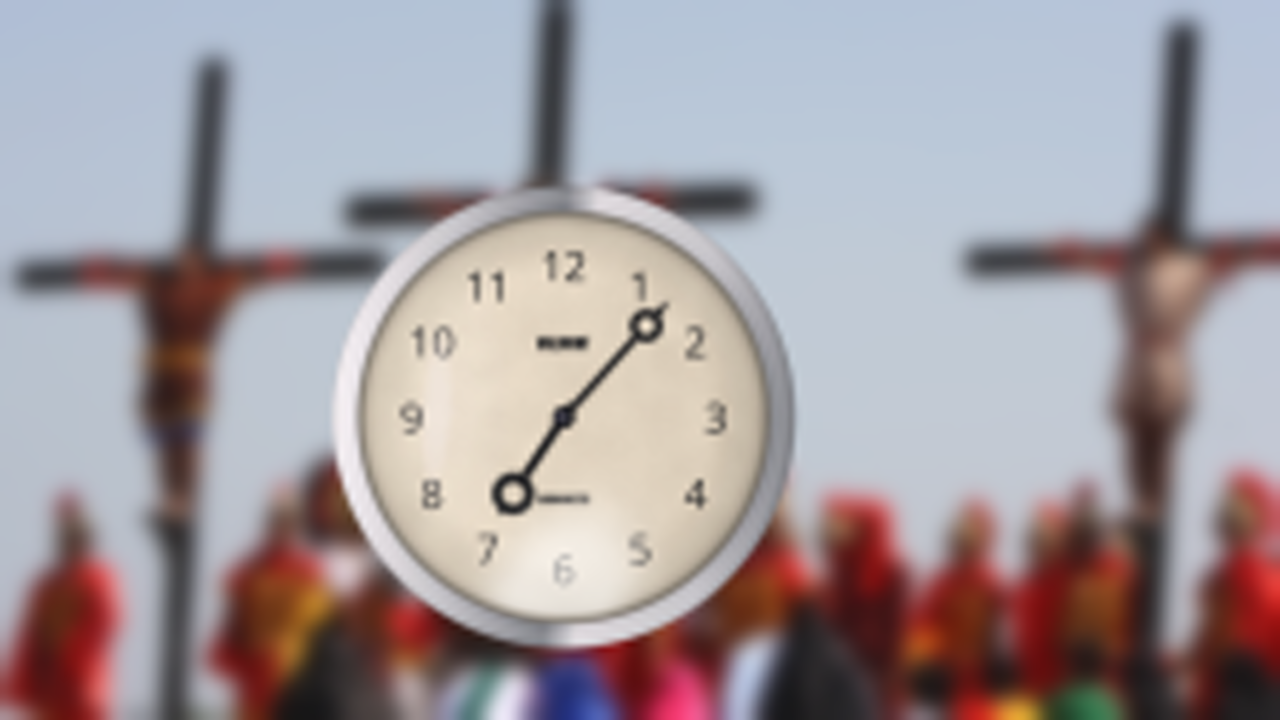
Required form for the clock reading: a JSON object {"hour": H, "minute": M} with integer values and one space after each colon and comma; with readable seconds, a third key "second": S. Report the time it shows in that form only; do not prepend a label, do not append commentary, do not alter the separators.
{"hour": 7, "minute": 7}
